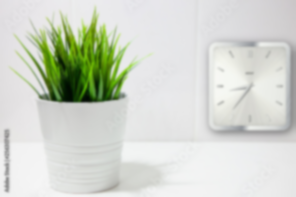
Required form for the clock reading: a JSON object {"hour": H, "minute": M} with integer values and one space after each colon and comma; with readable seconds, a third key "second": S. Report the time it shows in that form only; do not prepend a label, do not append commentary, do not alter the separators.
{"hour": 8, "minute": 36}
